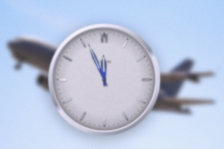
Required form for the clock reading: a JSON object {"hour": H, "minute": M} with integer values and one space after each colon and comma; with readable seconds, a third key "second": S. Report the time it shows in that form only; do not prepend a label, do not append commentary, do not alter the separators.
{"hour": 11, "minute": 56}
